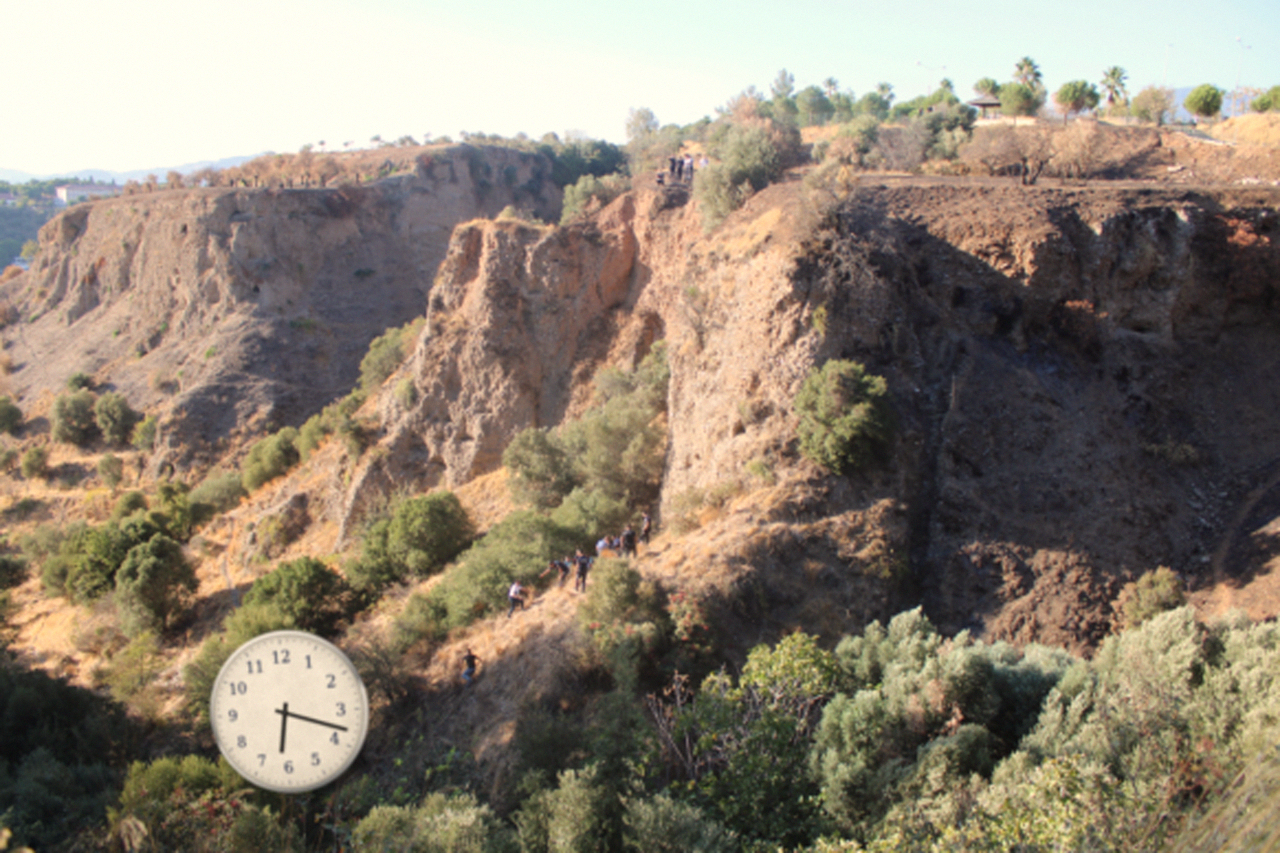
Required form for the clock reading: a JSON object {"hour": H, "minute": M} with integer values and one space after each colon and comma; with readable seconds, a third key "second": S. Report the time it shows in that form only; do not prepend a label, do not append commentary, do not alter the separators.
{"hour": 6, "minute": 18}
